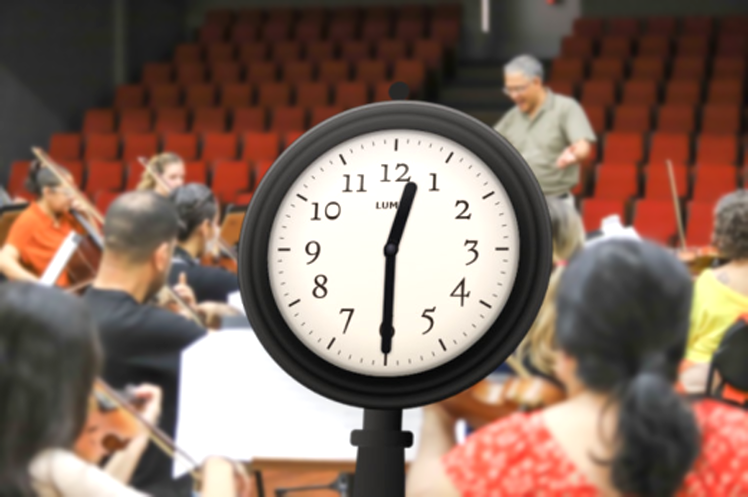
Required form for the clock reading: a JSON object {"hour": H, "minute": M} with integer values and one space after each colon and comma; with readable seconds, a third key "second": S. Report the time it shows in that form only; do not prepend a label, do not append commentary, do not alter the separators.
{"hour": 12, "minute": 30}
